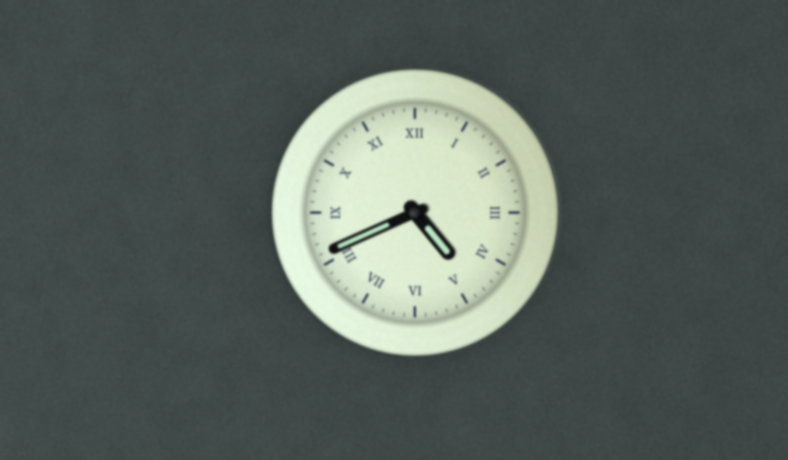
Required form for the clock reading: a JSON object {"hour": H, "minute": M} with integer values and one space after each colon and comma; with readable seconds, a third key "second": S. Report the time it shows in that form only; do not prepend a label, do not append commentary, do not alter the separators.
{"hour": 4, "minute": 41}
